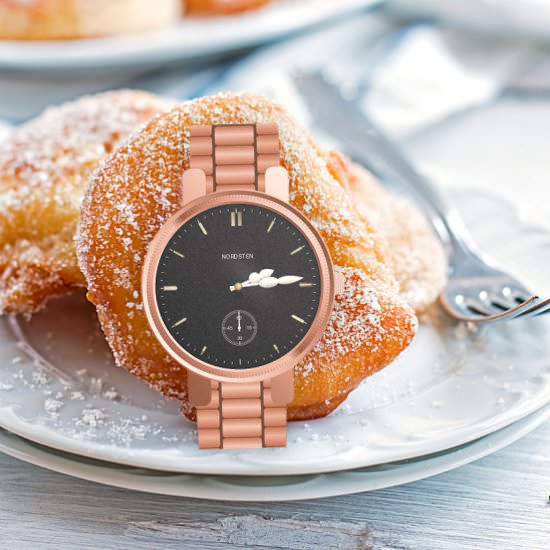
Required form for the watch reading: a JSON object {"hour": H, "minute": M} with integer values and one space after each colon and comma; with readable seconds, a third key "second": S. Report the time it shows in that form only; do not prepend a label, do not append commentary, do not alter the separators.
{"hour": 2, "minute": 14}
